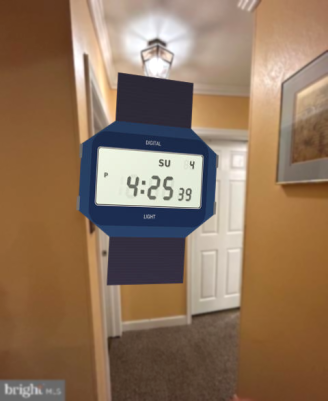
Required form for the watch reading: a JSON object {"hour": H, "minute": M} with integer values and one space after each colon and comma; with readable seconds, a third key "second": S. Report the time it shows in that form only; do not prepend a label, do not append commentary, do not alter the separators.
{"hour": 4, "minute": 25, "second": 39}
